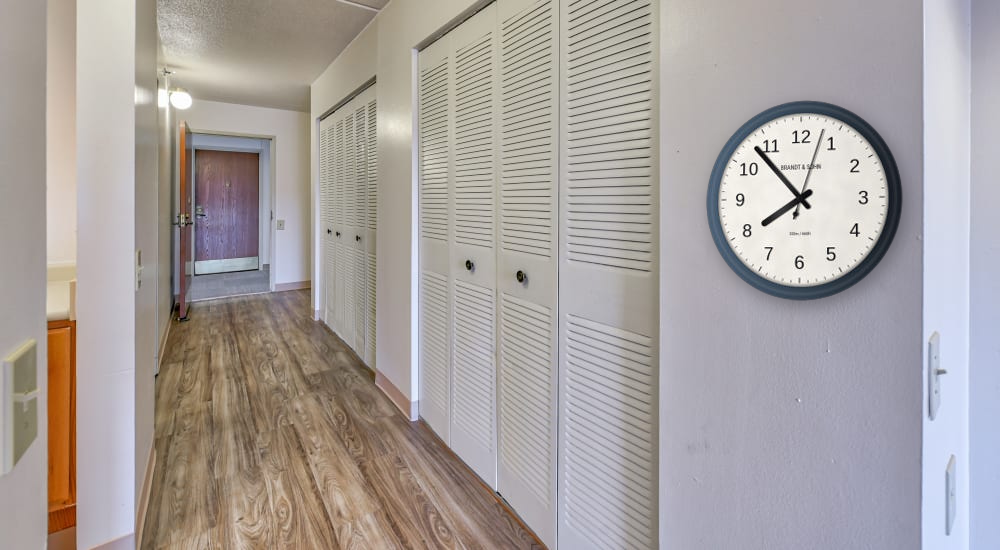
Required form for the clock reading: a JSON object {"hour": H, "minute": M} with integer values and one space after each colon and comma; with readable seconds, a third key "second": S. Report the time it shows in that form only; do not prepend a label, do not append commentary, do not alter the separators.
{"hour": 7, "minute": 53, "second": 3}
